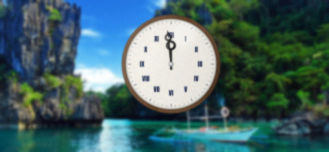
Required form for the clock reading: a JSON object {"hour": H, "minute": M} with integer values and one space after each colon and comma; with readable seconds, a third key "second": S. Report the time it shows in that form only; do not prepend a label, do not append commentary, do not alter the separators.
{"hour": 11, "minute": 59}
